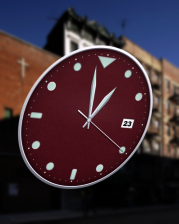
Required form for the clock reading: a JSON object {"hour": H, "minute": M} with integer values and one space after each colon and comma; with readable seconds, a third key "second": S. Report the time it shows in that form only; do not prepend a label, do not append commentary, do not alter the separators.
{"hour": 12, "minute": 58, "second": 20}
